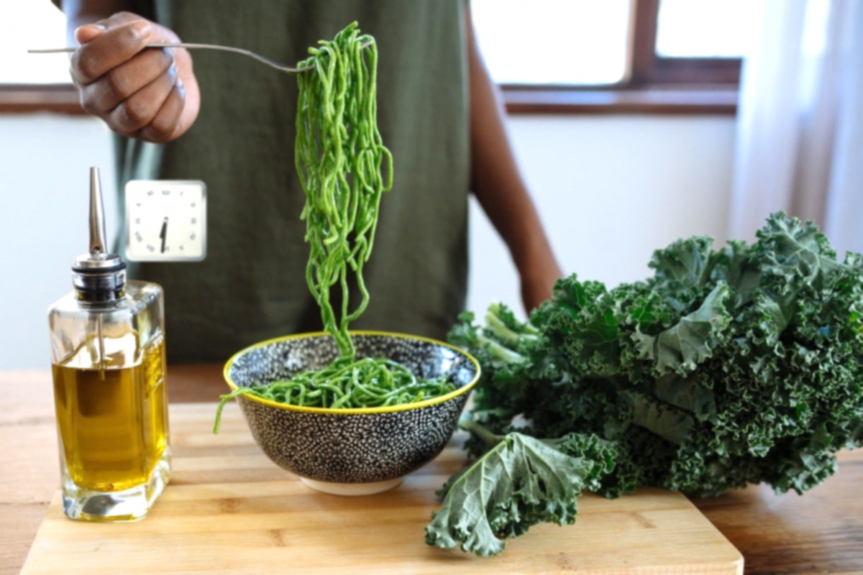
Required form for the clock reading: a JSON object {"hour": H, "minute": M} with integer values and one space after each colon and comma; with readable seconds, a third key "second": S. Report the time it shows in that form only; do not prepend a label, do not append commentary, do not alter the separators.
{"hour": 6, "minute": 31}
